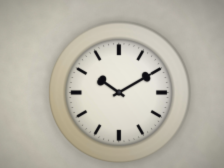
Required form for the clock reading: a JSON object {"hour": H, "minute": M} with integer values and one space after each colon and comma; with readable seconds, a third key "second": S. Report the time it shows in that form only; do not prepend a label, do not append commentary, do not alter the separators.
{"hour": 10, "minute": 10}
